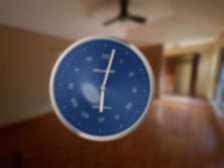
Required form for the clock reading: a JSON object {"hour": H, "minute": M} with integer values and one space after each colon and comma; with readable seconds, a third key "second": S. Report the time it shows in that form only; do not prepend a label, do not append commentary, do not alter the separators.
{"hour": 6, "minute": 2}
